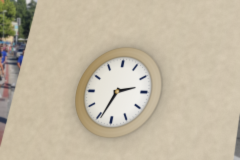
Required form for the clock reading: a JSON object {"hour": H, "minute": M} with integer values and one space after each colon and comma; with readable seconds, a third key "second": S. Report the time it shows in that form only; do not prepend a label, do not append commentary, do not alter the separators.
{"hour": 2, "minute": 34}
